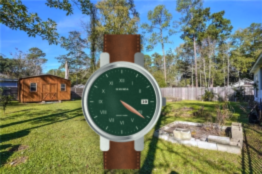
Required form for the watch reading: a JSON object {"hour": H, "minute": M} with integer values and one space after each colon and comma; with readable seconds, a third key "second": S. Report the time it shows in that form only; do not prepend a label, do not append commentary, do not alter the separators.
{"hour": 4, "minute": 21}
